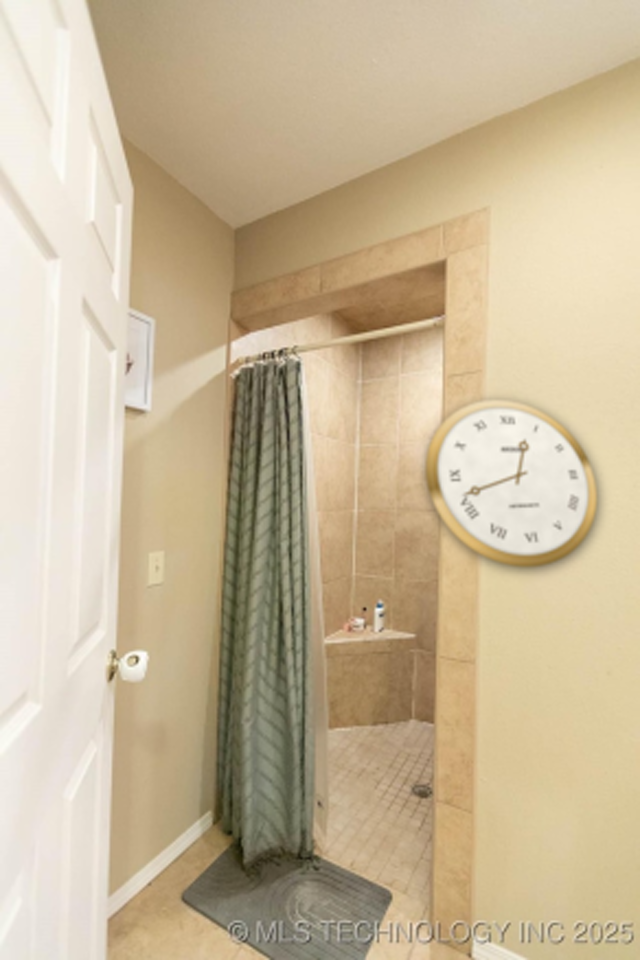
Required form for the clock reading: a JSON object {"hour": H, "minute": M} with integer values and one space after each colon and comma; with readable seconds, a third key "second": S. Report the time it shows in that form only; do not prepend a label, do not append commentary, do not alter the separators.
{"hour": 12, "minute": 42}
